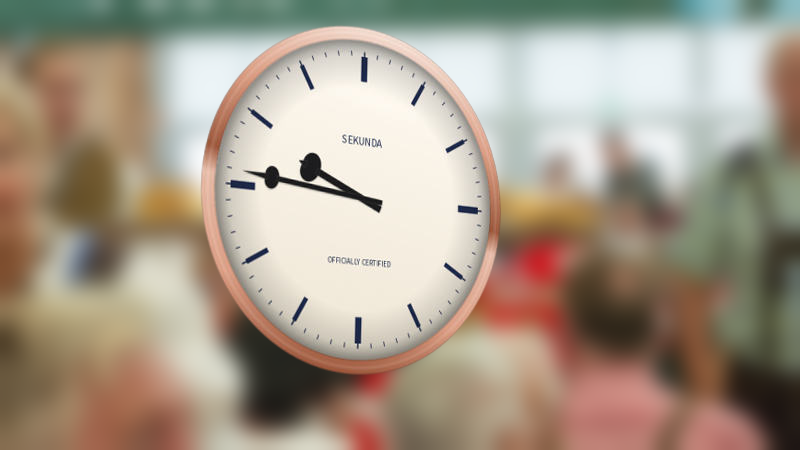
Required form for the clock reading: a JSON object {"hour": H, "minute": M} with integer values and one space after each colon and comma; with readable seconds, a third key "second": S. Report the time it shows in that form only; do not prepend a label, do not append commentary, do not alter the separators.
{"hour": 9, "minute": 46}
